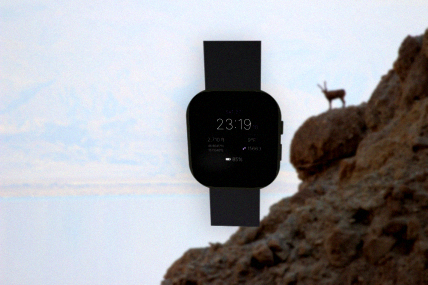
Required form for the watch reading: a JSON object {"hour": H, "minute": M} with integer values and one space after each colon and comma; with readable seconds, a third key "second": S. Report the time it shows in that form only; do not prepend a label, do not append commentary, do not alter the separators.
{"hour": 23, "minute": 19}
